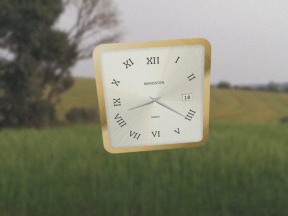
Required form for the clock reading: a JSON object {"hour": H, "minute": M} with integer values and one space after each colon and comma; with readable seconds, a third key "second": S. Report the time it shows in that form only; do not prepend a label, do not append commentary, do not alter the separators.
{"hour": 8, "minute": 21}
